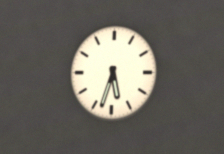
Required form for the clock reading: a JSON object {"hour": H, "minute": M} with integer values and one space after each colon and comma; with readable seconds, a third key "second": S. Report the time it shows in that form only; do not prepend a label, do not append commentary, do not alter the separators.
{"hour": 5, "minute": 33}
